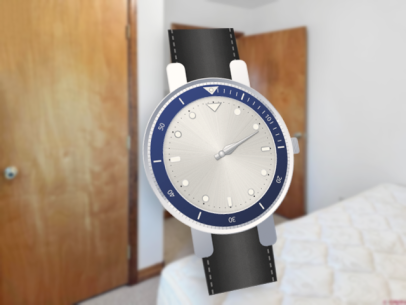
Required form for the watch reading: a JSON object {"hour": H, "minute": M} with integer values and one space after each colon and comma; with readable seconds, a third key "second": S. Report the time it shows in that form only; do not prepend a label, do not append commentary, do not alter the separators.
{"hour": 2, "minute": 11}
